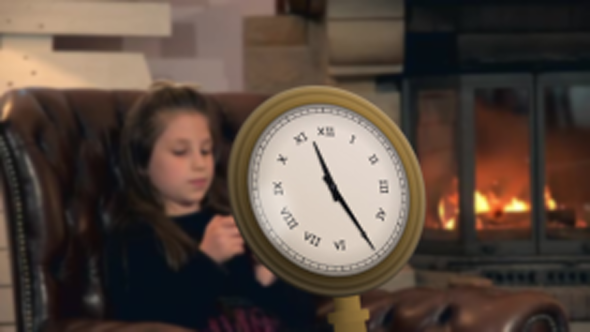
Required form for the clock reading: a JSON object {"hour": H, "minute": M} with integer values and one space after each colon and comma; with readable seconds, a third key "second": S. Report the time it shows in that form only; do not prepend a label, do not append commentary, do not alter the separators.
{"hour": 11, "minute": 25}
